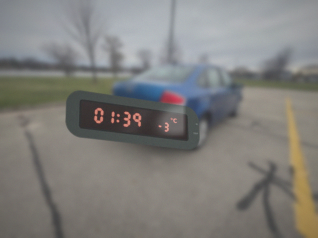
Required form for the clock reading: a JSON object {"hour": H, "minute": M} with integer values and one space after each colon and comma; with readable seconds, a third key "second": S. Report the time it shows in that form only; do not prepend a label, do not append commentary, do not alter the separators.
{"hour": 1, "minute": 39}
